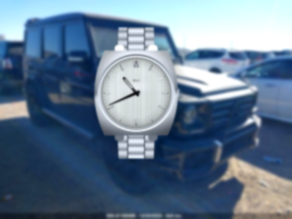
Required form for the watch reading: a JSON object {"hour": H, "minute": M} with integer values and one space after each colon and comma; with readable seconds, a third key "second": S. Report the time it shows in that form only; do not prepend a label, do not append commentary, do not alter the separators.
{"hour": 10, "minute": 41}
